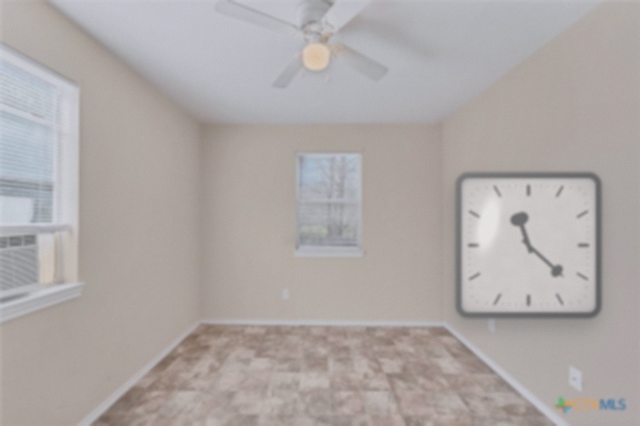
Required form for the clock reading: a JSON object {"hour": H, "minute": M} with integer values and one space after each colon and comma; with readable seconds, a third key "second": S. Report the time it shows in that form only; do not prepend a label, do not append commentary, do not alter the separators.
{"hour": 11, "minute": 22}
